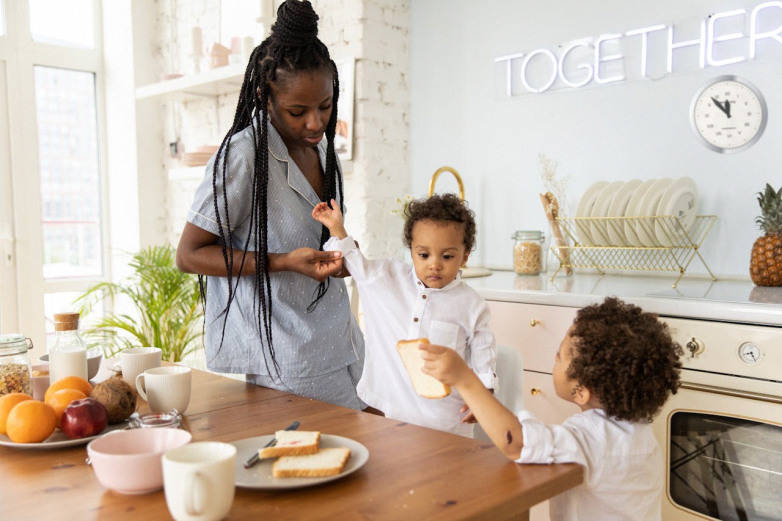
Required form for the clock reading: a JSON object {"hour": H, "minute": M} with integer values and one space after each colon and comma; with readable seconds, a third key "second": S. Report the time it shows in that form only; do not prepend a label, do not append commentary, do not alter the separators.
{"hour": 11, "minute": 53}
